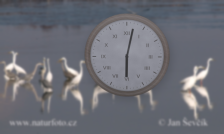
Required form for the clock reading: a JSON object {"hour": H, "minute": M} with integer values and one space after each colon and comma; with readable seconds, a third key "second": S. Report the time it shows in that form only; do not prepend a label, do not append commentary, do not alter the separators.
{"hour": 6, "minute": 2}
